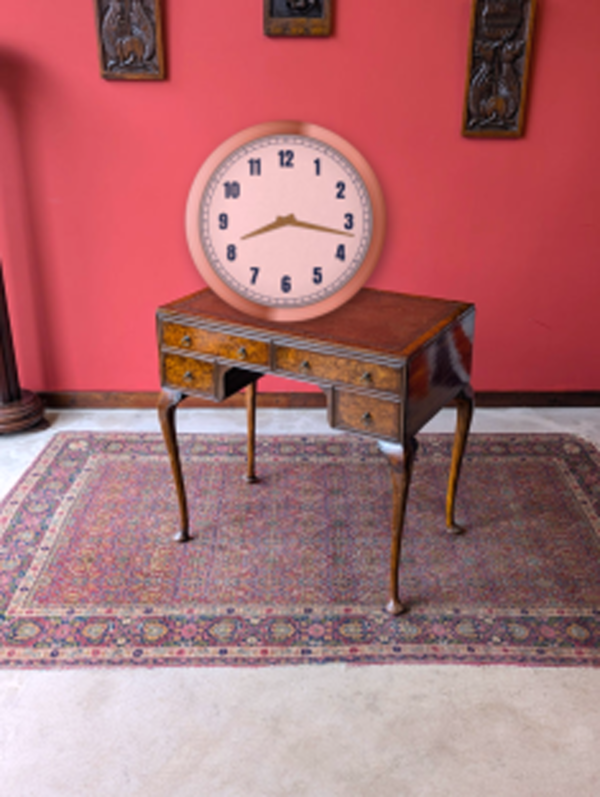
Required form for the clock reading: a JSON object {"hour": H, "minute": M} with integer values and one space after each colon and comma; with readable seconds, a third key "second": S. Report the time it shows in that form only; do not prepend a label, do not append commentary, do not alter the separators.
{"hour": 8, "minute": 17}
